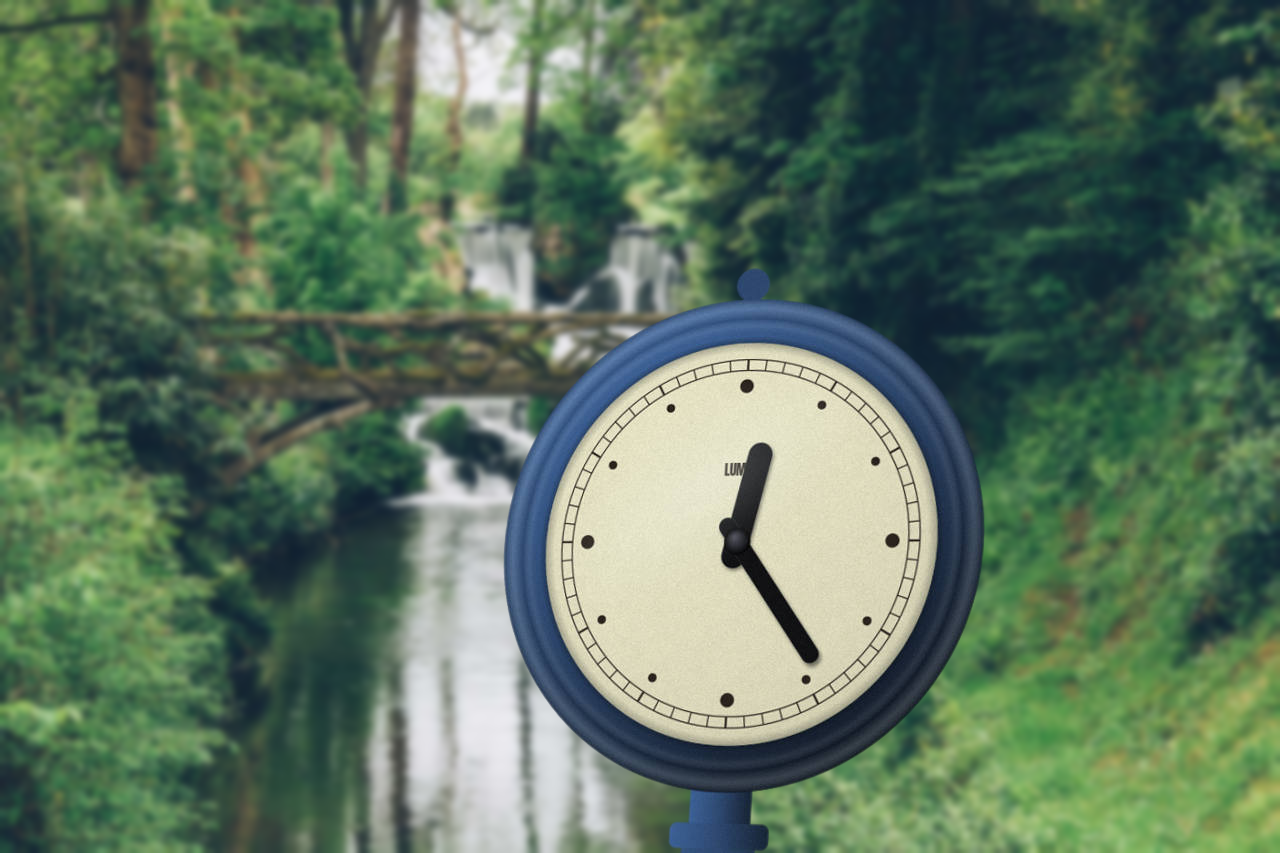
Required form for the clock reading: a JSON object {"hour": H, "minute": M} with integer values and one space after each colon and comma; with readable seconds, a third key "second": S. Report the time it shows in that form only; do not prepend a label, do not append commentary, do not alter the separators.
{"hour": 12, "minute": 24}
